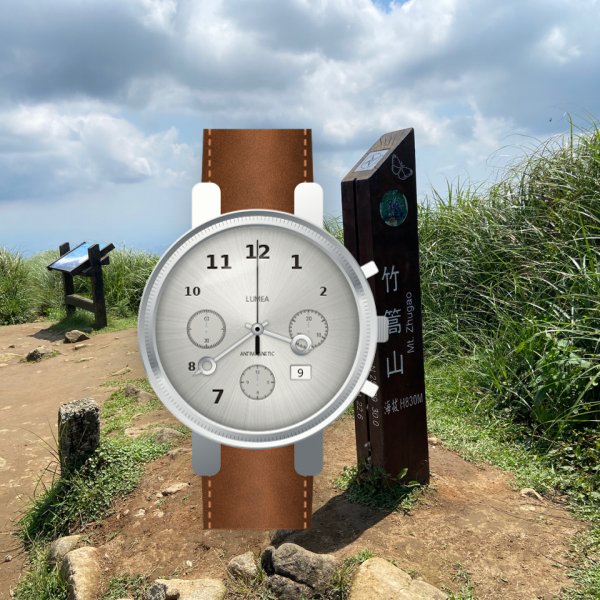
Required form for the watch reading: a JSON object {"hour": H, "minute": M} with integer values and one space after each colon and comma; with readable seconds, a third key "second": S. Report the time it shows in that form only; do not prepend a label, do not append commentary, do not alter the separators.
{"hour": 3, "minute": 39}
